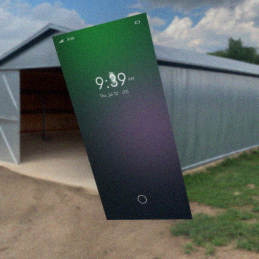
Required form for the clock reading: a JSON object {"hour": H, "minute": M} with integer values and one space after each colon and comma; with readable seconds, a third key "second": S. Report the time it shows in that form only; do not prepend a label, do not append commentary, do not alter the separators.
{"hour": 9, "minute": 39}
